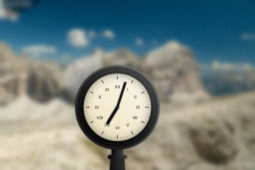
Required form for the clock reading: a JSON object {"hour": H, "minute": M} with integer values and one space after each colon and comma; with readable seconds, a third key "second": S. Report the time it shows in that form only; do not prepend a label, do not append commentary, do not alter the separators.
{"hour": 7, "minute": 3}
